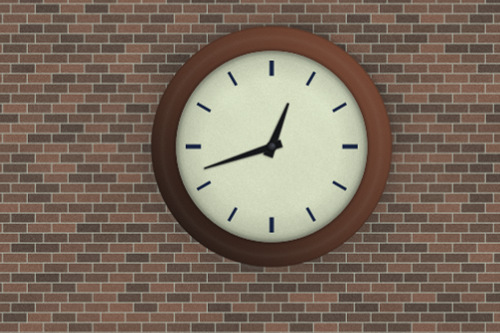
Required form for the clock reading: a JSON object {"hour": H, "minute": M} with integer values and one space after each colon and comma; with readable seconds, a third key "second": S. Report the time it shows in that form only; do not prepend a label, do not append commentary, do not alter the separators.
{"hour": 12, "minute": 42}
